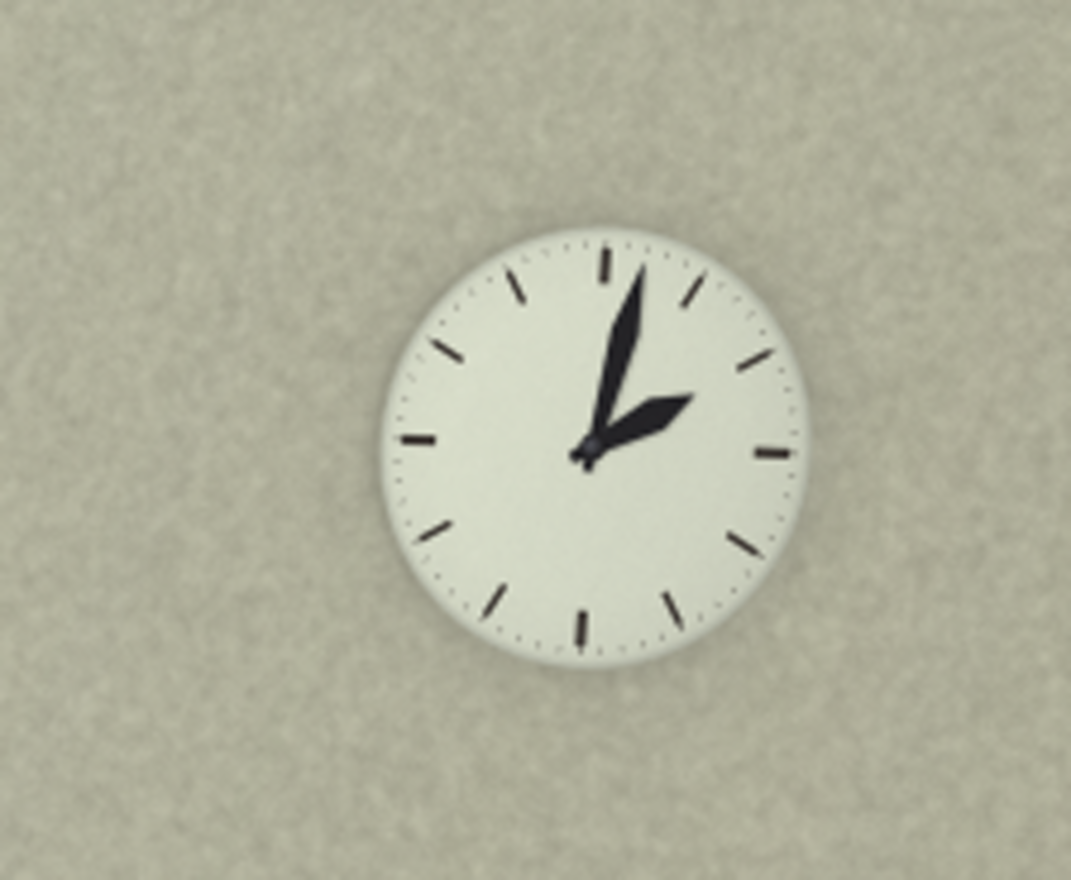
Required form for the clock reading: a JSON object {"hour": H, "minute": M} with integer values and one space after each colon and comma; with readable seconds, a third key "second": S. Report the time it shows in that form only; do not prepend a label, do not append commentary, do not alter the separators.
{"hour": 2, "minute": 2}
